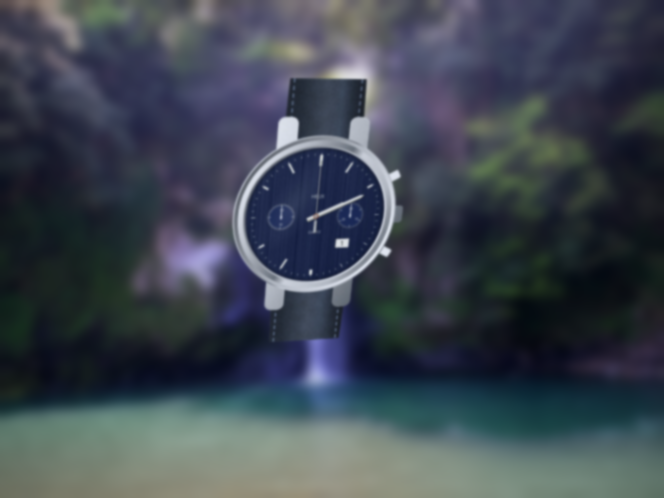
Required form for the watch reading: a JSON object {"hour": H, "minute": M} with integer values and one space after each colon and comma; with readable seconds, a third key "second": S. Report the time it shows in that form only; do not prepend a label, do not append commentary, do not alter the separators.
{"hour": 2, "minute": 11}
